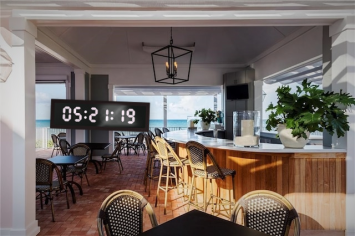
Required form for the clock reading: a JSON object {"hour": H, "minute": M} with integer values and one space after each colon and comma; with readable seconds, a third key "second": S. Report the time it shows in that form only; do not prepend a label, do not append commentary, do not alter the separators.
{"hour": 5, "minute": 21, "second": 19}
